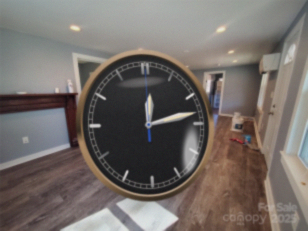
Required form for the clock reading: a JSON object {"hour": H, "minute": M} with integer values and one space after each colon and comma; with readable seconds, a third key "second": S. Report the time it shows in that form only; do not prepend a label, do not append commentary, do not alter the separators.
{"hour": 12, "minute": 13, "second": 0}
